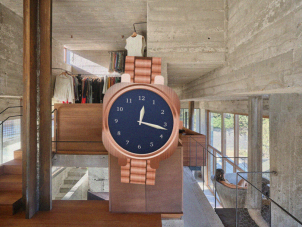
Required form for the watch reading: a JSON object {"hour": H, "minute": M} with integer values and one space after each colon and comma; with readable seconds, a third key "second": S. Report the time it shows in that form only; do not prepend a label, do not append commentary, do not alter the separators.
{"hour": 12, "minute": 17}
